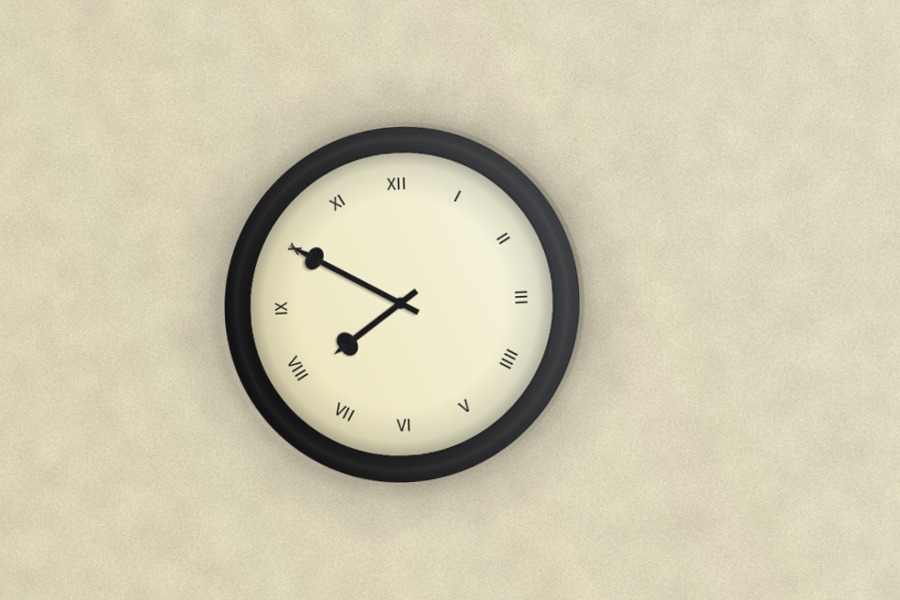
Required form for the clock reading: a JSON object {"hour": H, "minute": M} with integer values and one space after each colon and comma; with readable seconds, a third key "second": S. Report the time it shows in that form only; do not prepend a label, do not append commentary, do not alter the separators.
{"hour": 7, "minute": 50}
